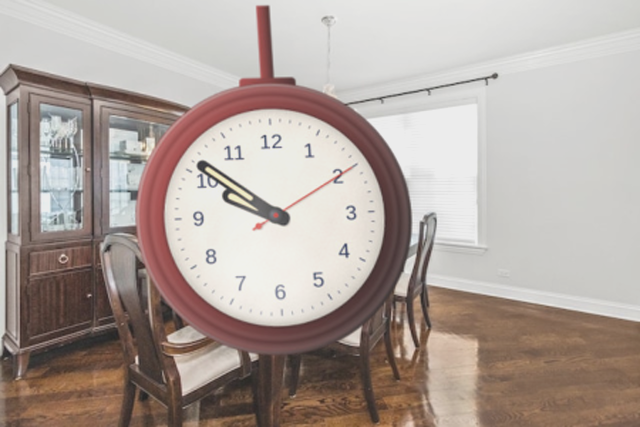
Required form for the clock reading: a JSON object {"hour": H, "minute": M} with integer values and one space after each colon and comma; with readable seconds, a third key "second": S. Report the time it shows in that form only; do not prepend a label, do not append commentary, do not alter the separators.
{"hour": 9, "minute": 51, "second": 10}
